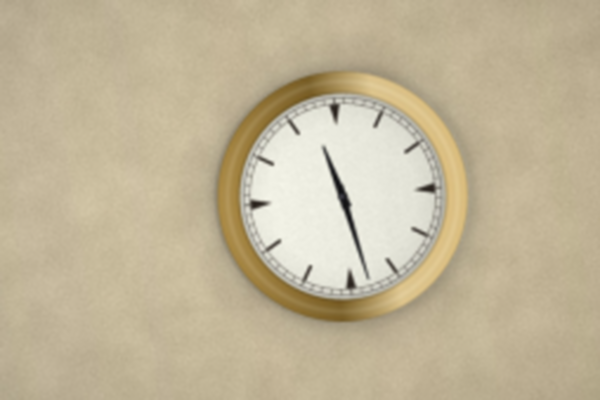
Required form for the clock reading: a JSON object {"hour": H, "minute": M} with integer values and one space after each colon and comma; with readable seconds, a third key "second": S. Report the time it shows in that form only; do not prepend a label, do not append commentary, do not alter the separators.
{"hour": 11, "minute": 28}
